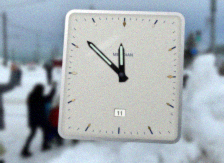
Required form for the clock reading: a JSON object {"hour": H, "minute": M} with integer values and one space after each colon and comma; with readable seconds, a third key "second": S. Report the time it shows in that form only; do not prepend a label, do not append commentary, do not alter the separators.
{"hour": 11, "minute": 52}
